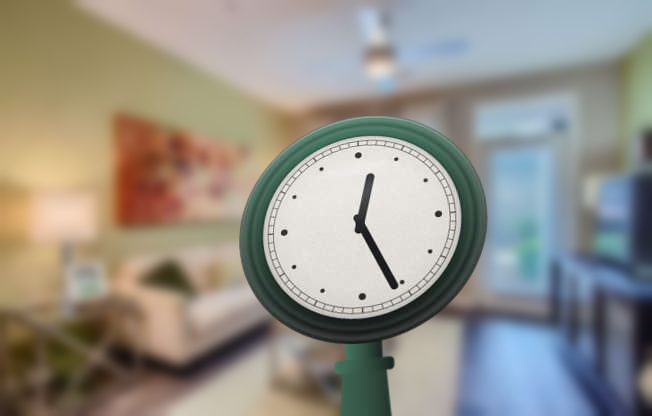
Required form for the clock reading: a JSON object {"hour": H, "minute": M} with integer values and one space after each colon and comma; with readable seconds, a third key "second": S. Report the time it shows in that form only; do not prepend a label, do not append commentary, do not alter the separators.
{"hour": 12, "minute": 26}
